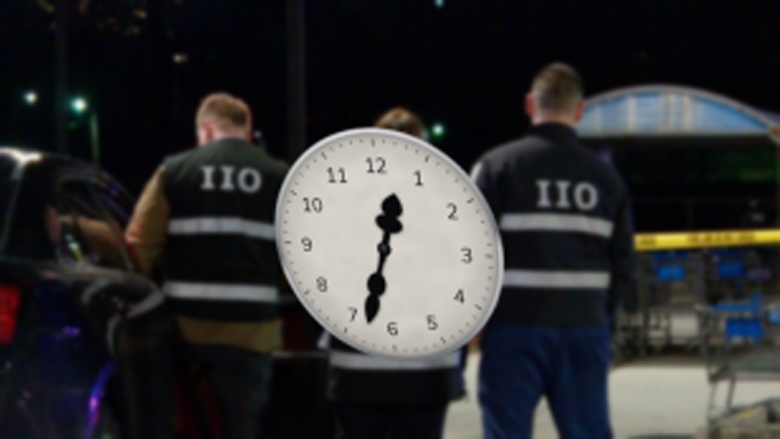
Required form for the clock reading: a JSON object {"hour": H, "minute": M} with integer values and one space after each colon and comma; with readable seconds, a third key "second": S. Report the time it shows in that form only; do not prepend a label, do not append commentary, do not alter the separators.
{"hour": 12, "minute": 33}
